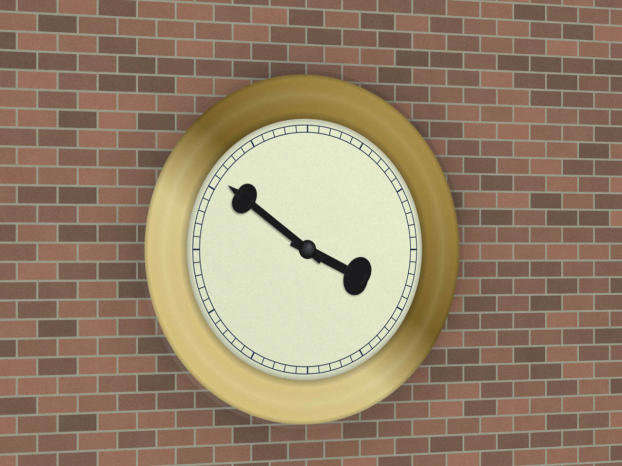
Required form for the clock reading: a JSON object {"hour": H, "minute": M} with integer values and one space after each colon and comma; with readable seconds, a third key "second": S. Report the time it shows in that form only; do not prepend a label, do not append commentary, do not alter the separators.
{"hour": 3, "minute": 51}
